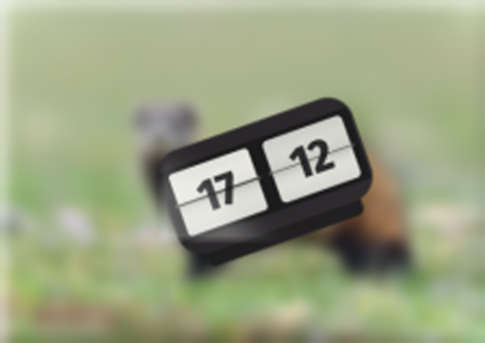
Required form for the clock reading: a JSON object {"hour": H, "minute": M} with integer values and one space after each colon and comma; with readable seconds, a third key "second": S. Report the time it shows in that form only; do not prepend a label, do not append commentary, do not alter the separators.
{"hour": 17, "minute": 12}
